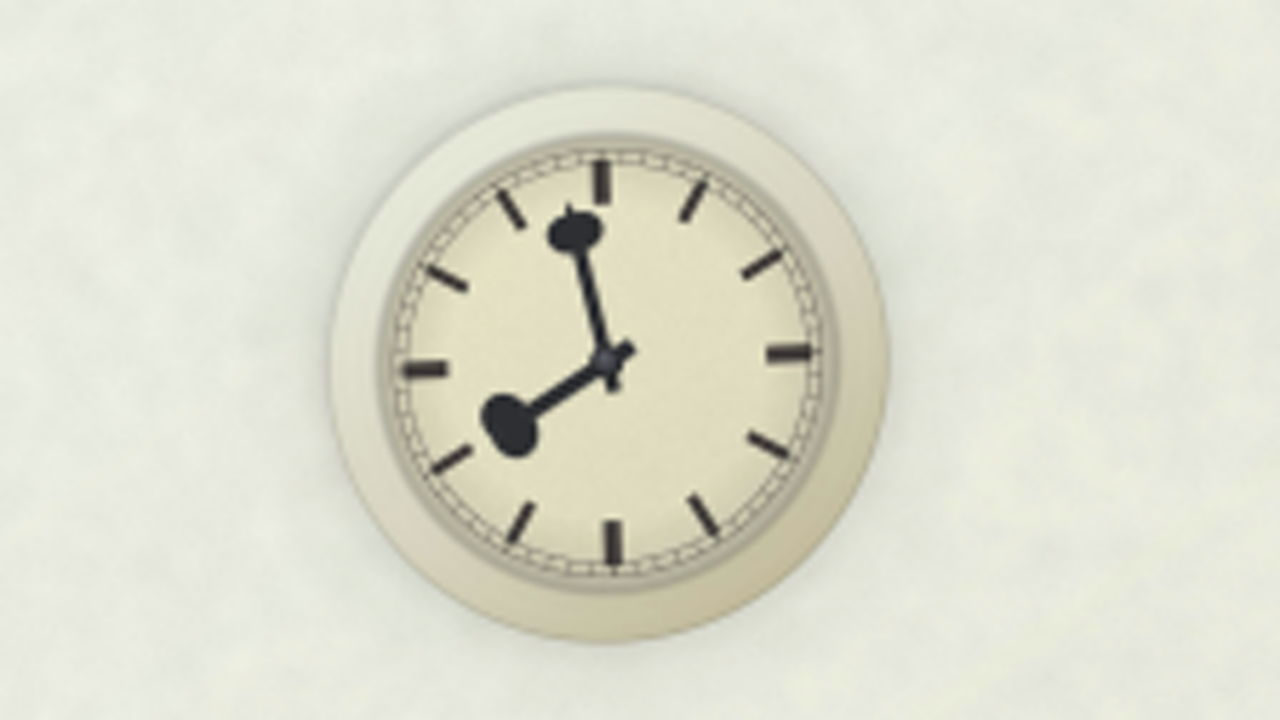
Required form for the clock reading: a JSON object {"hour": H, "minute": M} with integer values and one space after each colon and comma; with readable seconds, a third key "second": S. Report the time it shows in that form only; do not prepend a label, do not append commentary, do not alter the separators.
{"hour": 7, "minute": 58}
